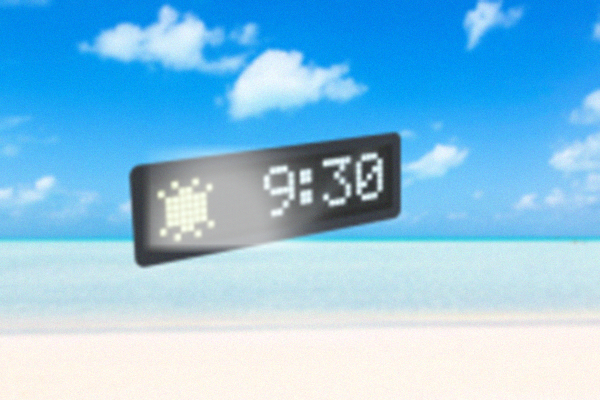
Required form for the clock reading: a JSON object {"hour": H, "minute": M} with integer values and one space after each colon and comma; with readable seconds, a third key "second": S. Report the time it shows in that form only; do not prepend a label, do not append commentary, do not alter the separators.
{"hour": 9, "minute": 30}
